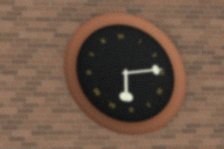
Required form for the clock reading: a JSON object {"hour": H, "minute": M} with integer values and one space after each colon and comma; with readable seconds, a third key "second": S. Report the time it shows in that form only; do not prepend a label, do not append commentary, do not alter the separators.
{"hour": 6, "minute": 14}
